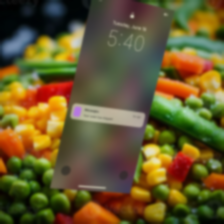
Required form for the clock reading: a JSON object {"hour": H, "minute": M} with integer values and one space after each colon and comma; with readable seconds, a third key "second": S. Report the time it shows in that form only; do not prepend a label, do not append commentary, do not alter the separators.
{"hour": 5, "minute": 40}
